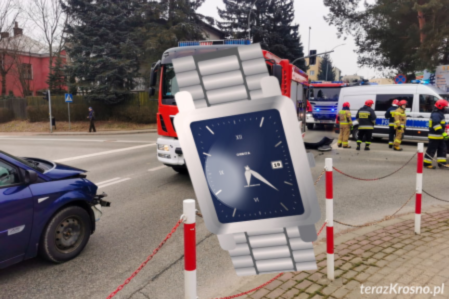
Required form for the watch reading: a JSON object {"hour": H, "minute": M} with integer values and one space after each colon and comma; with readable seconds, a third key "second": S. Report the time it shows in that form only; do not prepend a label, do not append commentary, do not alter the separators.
{"hour": 6, "minute": 23}
